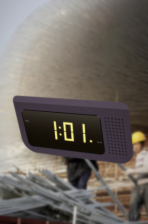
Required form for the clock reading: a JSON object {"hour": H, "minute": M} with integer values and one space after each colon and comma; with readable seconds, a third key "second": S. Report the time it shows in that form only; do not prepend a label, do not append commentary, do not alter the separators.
{"hour": 1, "minute": 1}
